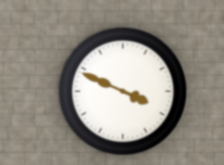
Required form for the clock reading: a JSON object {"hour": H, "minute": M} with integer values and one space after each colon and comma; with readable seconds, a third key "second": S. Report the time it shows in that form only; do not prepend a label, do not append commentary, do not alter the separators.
{"hour": 3, "minute": 49}
